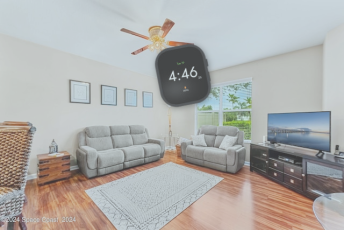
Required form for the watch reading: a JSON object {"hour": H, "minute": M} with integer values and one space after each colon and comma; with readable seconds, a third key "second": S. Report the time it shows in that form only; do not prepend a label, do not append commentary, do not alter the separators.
{"hour": 4, "minute": 46}
